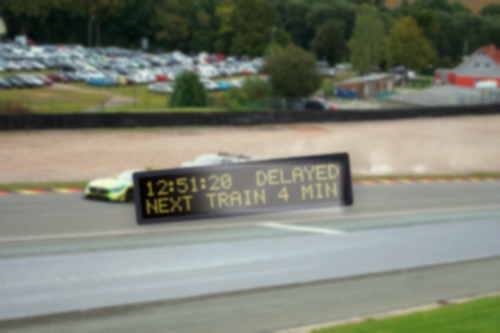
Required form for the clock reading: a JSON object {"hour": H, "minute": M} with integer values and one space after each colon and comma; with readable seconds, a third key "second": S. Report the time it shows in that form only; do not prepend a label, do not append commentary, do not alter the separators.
{"hour": 12, "minute": 51, "second": 20}
